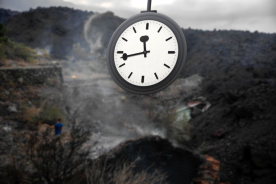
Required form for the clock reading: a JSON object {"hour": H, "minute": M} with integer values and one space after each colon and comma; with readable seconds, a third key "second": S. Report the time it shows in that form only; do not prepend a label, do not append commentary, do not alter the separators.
{"hour": 11, "minute": 43}
